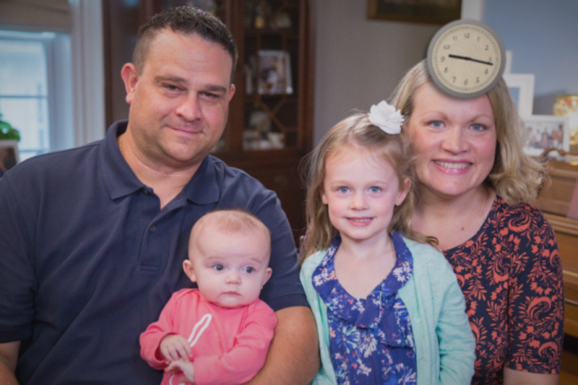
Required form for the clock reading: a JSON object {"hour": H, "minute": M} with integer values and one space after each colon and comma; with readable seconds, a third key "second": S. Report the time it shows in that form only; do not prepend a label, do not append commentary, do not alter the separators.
{"hour": 9, "minute": 17}
